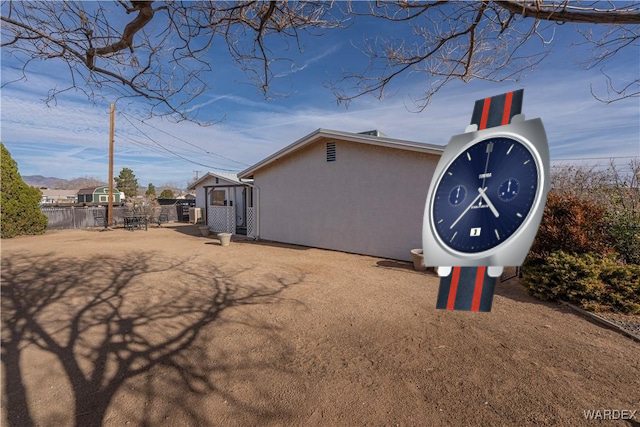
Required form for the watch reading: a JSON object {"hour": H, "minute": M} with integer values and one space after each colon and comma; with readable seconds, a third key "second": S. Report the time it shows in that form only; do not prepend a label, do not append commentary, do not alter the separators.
{"hour": 4, "minute": 37}
